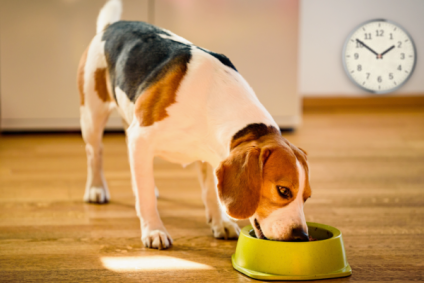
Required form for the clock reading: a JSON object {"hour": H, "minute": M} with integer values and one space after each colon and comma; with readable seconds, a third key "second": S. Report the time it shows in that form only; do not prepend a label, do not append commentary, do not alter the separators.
{"hour": 1, "minute": 51}
